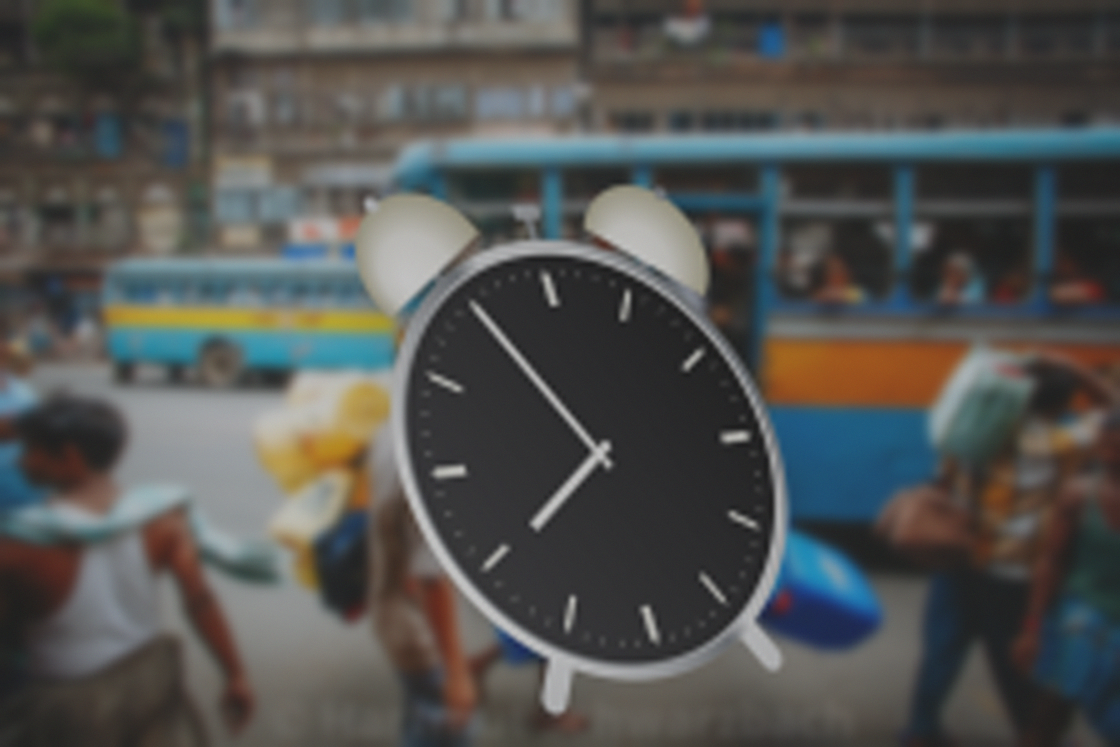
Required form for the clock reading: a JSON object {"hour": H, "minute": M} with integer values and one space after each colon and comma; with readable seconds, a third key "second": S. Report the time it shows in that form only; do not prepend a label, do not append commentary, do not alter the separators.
{"hour": 7, "minute": 55}
